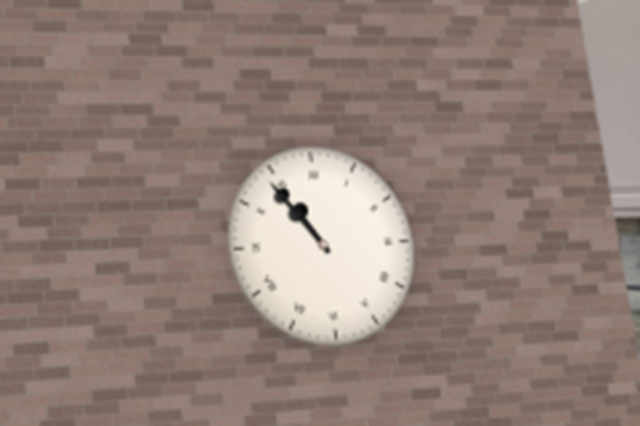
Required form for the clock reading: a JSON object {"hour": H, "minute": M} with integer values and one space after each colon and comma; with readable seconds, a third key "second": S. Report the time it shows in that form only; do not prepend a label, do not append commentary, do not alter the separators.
{"hour": 10, "minute": 54}
